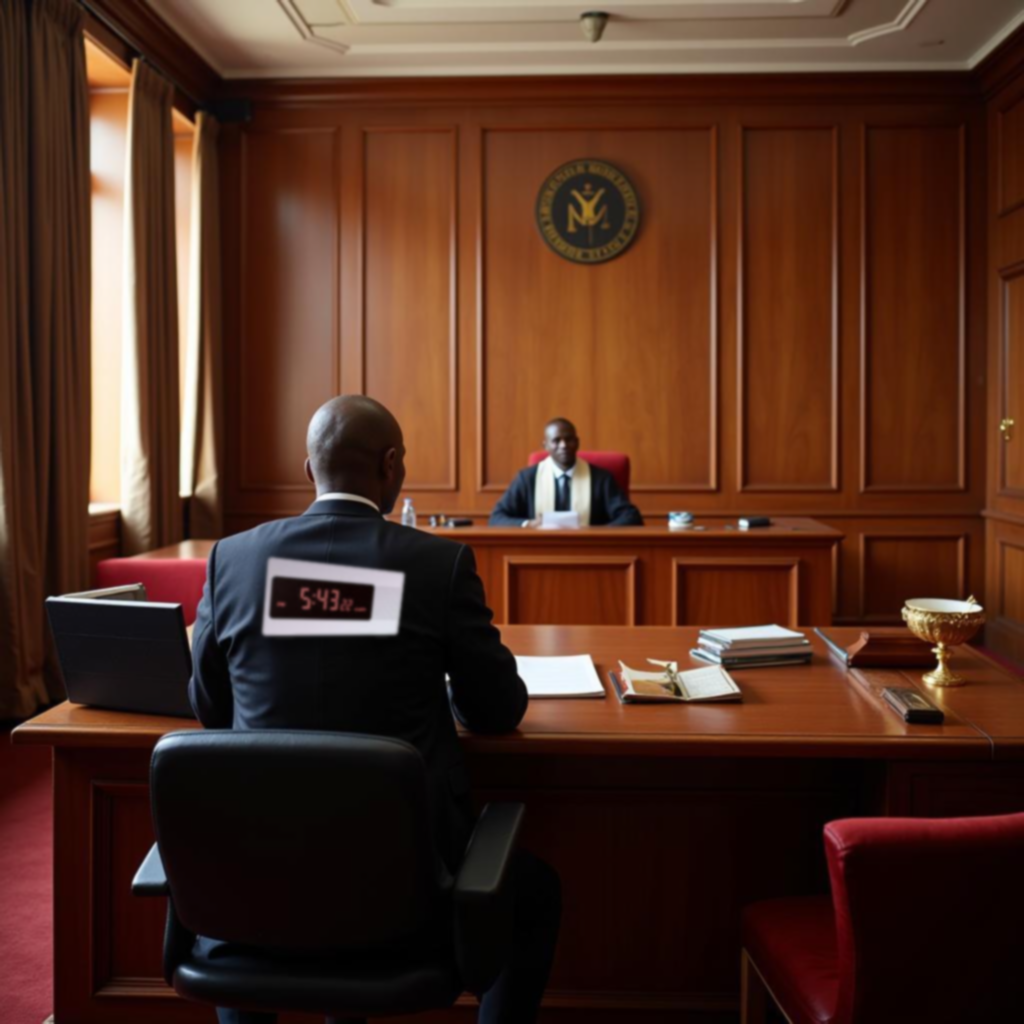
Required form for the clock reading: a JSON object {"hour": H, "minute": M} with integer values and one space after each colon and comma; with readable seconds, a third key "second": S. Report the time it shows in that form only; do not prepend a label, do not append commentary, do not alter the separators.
{"hour": 5, "minute": 43}
